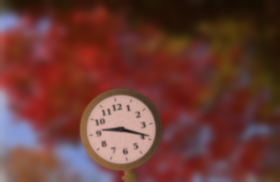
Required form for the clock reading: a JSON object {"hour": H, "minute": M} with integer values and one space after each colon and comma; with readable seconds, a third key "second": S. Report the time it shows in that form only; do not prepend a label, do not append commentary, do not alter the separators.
{"hour": 9, "minute": 19}
